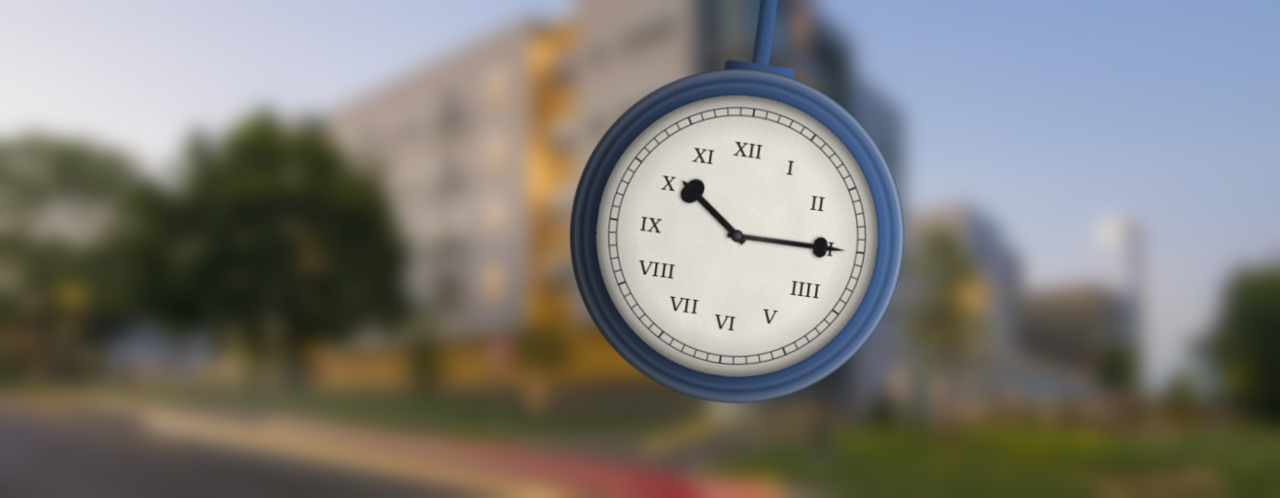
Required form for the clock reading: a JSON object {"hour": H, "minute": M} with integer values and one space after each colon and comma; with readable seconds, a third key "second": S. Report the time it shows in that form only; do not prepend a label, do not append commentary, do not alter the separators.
{"hour": 10, "minute": 15}
